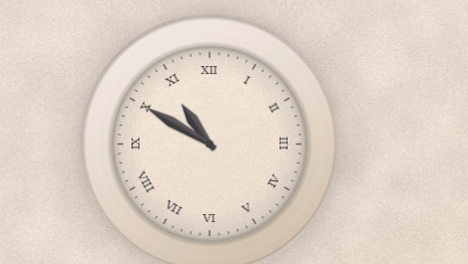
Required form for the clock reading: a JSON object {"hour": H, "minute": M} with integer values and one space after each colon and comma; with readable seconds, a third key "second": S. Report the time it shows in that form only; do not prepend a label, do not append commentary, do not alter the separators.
{"hour": 10, "minute": 50}
